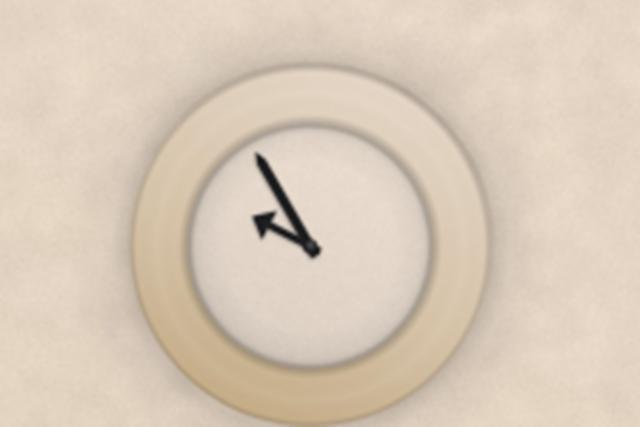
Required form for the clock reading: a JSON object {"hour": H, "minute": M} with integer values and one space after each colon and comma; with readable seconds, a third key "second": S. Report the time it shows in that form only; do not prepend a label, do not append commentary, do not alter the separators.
{"hour": 9, "minute": 55}
